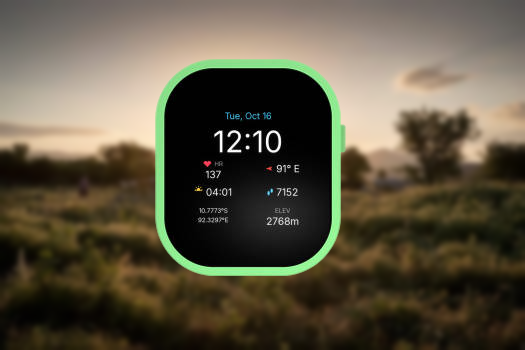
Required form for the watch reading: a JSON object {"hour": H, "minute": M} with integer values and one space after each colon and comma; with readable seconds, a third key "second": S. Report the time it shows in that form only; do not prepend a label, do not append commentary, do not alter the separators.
{"hour": 12, "minute": 10}
